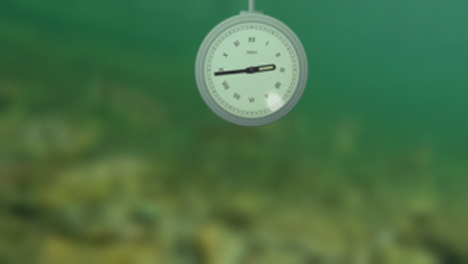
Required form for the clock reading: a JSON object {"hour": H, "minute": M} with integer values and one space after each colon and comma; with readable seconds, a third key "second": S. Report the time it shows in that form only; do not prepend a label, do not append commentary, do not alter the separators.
{"hour": 2, "minute": 44}
